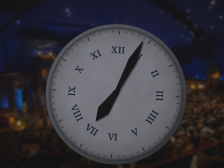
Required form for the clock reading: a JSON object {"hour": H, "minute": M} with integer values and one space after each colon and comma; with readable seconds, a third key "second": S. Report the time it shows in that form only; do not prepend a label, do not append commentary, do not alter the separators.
{"hour": 7, "minute": 4}
